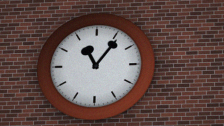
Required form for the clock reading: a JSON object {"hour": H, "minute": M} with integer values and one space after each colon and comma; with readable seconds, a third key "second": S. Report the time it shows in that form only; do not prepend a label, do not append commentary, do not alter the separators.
{"hour": 11, "minute": 6}
